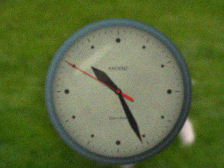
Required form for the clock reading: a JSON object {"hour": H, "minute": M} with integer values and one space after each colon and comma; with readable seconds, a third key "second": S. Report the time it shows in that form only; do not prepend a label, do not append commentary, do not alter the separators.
{"hour": 10, "minute": 25, "second": 50}
